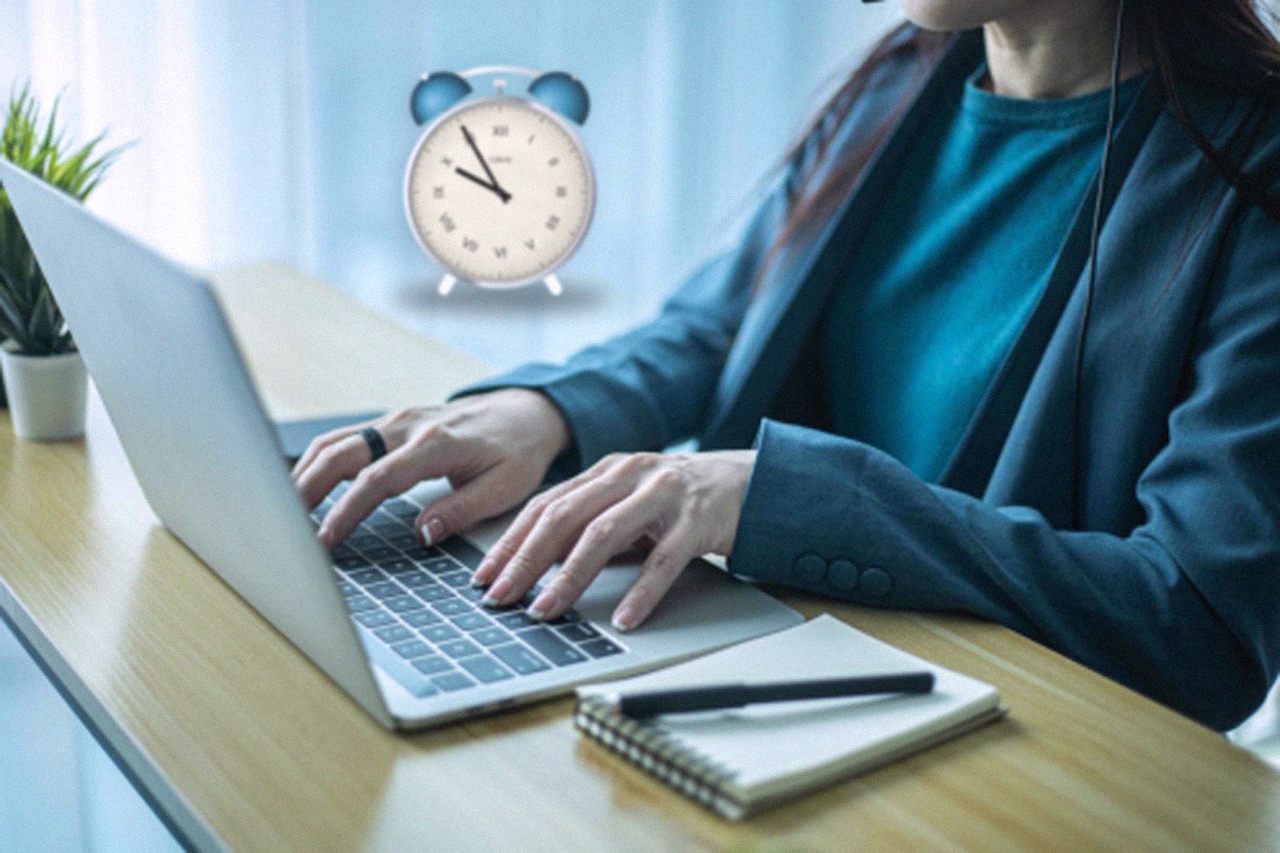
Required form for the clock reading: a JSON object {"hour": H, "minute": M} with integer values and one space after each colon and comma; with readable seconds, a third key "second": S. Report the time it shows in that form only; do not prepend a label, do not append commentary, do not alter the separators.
{"hour": 9, "minute": 55}
